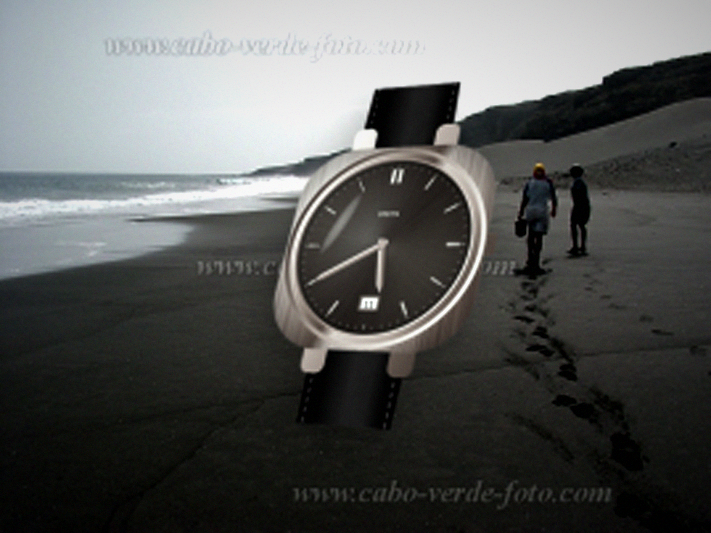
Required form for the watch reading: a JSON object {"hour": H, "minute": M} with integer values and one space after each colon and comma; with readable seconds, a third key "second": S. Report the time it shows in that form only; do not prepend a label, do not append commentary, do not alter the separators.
{"hour": 5, "minute": 40}
